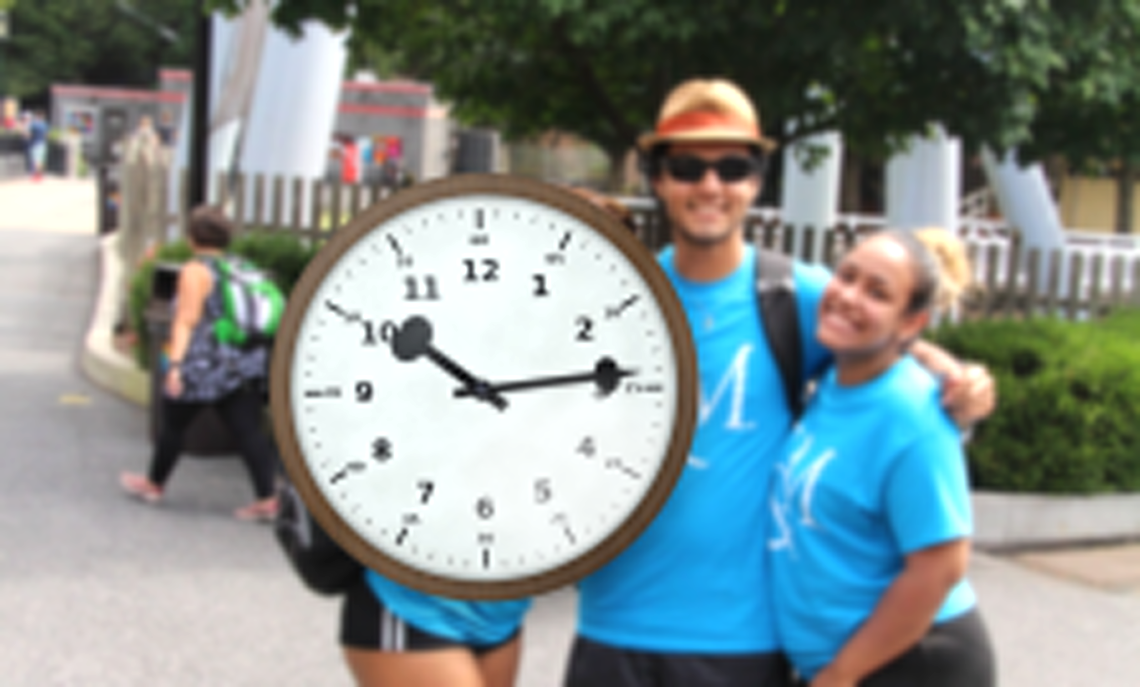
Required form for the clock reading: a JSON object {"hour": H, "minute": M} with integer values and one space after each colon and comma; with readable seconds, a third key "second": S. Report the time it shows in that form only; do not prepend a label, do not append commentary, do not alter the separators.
{"hour": 10, "minute": 14}
